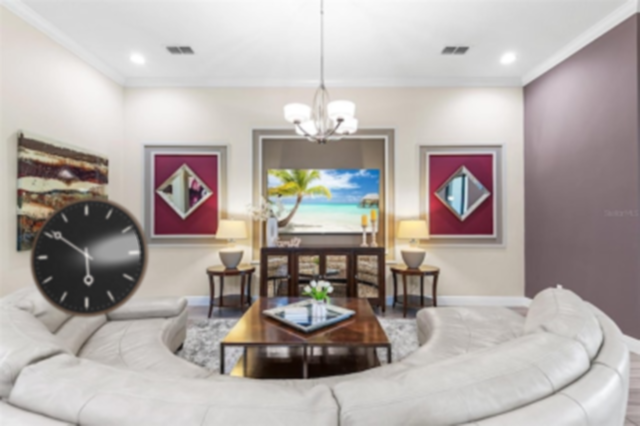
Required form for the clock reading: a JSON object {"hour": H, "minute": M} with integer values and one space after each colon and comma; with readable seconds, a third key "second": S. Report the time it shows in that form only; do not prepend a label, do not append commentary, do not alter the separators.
{"hour": 5, "minute": 51}
